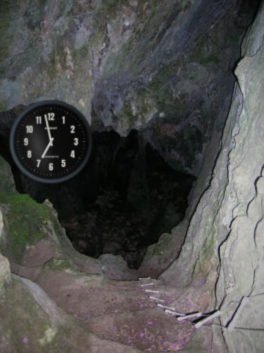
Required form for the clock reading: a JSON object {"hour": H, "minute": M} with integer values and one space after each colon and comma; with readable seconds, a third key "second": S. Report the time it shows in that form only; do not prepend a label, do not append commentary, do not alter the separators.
{"hour": 6, "minute": 58}
